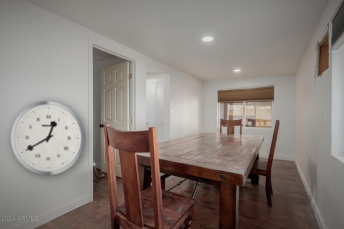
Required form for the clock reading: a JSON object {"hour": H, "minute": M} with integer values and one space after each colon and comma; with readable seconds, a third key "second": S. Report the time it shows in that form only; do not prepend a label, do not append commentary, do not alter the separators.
{"hour": 12, "minute": 40}
